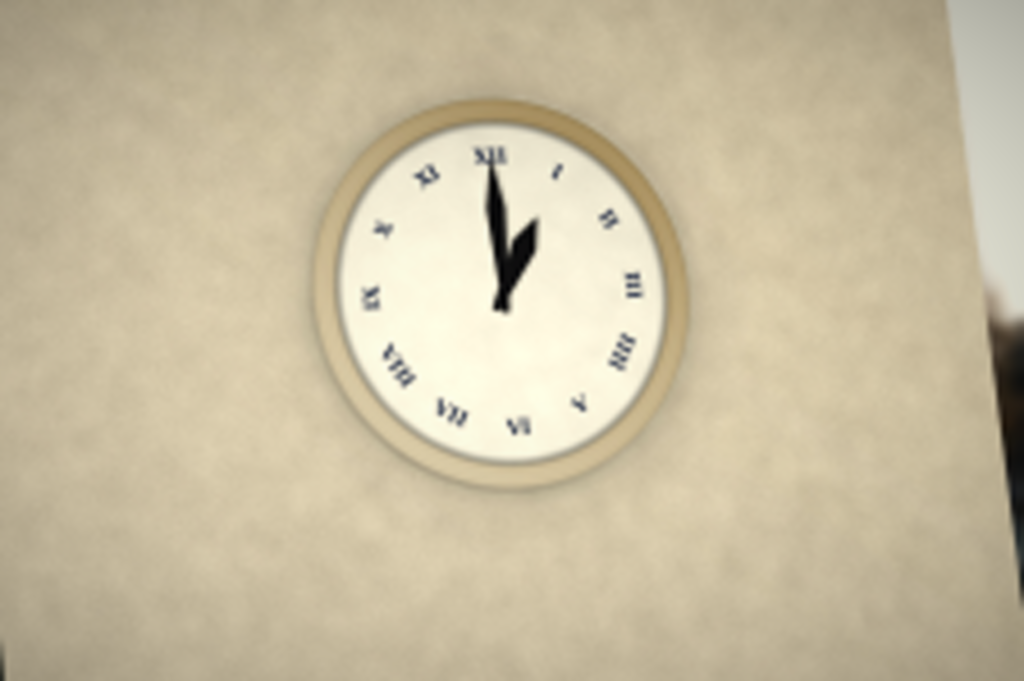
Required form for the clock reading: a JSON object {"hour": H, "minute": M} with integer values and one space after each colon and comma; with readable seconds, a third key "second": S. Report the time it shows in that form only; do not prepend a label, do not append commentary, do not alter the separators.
{"hour": 1, "minute": 0}
